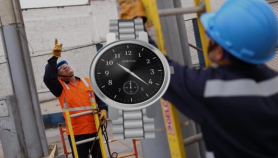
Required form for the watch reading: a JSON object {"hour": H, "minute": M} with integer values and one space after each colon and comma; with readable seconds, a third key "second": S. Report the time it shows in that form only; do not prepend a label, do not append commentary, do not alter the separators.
{"hour": 10, "minute": 22}
